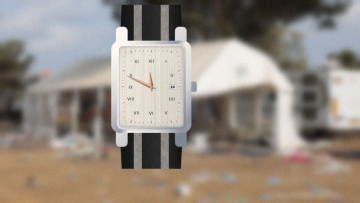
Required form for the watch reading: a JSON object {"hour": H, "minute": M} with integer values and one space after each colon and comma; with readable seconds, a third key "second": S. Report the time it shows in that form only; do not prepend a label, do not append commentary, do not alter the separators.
{"hour": 11, "minute": 49}
